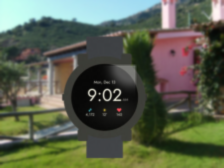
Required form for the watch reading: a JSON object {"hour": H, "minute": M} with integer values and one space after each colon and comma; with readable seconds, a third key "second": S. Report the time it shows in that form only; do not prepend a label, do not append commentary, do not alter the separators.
{"hour": 9, "minute": 2}
